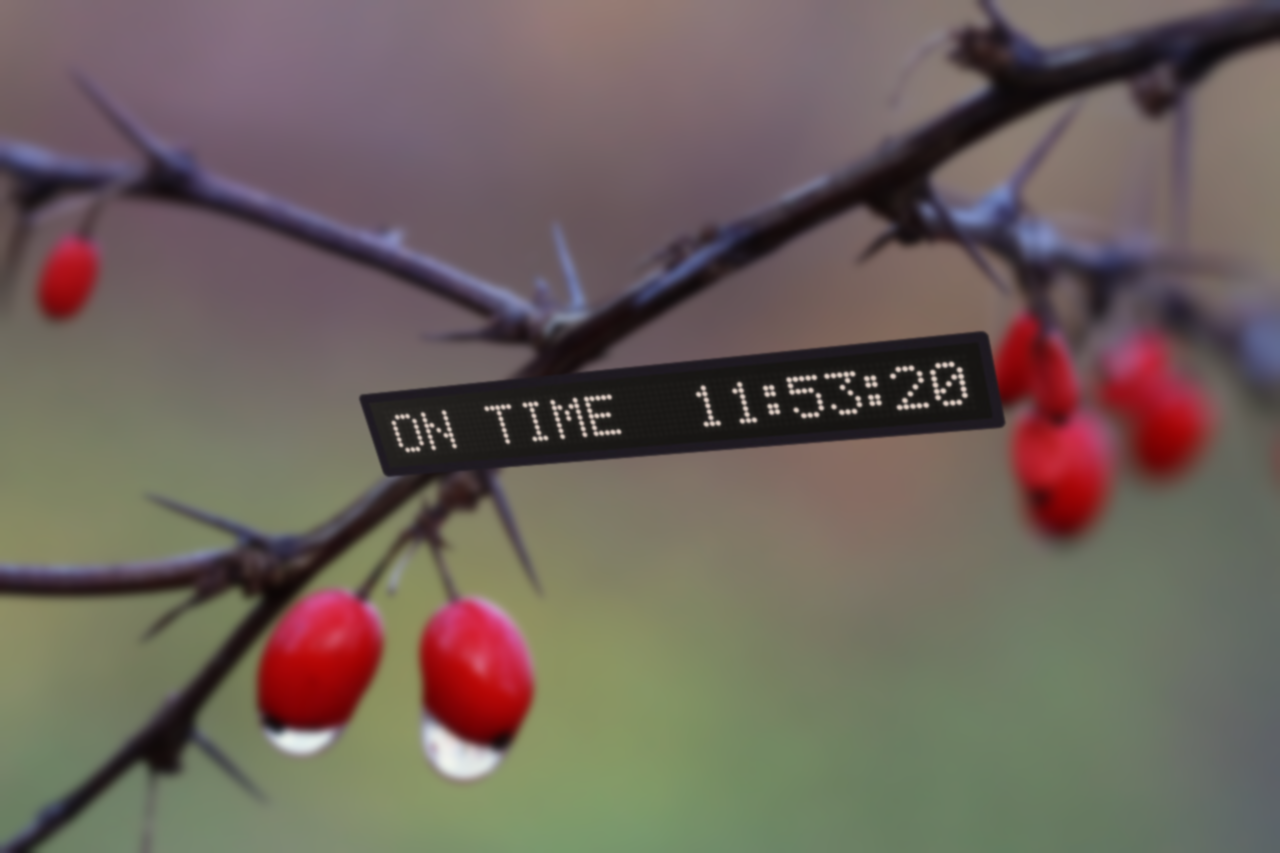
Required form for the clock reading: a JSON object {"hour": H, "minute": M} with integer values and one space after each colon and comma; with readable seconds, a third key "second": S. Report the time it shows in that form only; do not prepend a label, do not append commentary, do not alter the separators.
{"hour": 11, "minute": 53, "second": 20}
